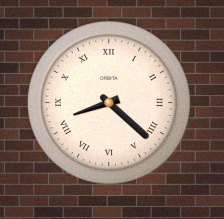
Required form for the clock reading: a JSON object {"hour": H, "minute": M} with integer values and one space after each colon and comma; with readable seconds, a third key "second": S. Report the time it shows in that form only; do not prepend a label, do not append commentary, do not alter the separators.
{"hour": 8, "minute": 22}
